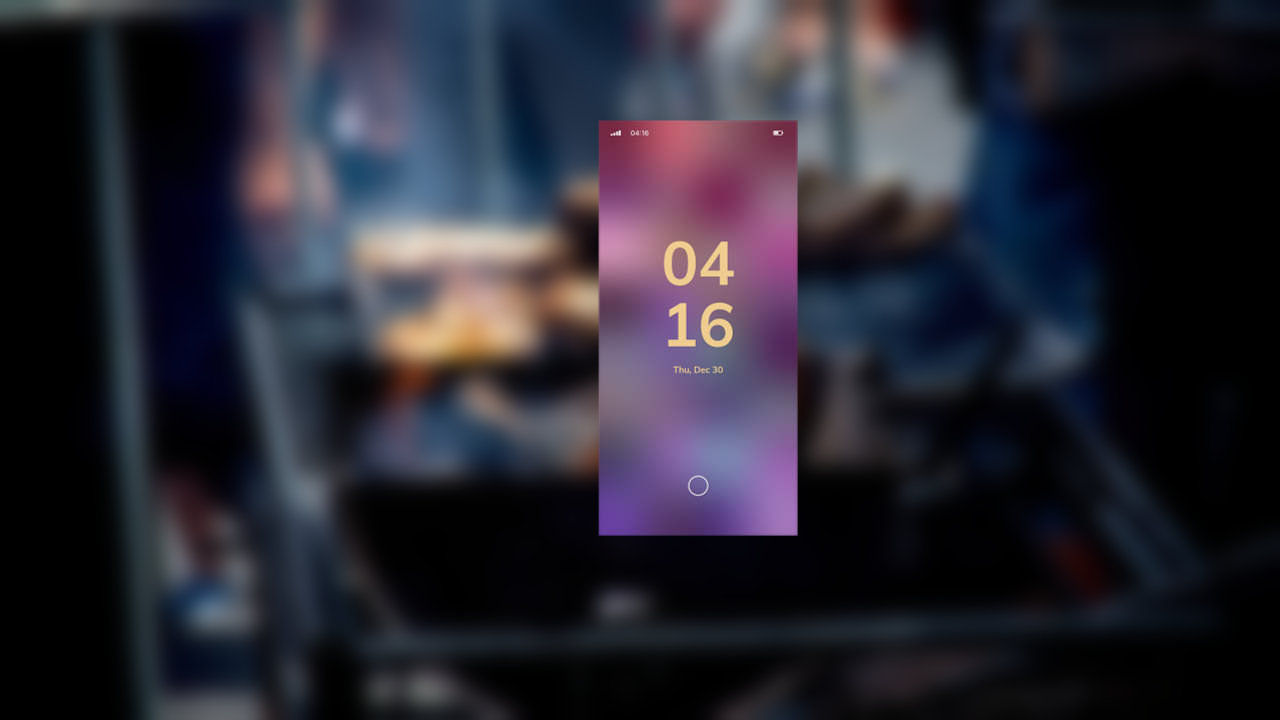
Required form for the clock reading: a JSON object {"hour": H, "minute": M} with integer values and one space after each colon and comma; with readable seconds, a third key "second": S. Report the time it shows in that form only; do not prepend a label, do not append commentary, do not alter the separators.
{"hour": 4, "minute": 16}
